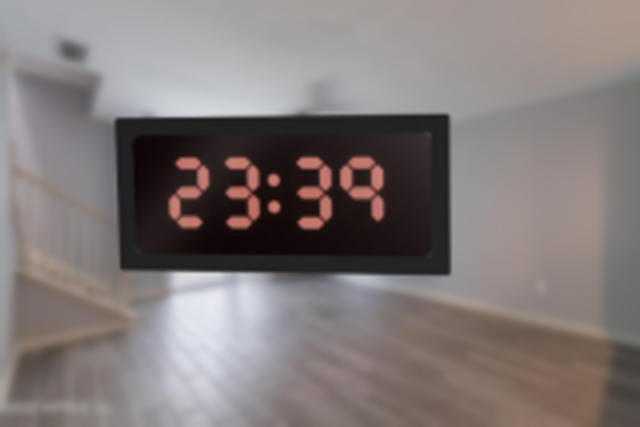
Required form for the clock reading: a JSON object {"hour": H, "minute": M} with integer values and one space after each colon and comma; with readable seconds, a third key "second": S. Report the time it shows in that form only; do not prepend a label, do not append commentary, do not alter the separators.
{"hour": 23, "minute": 39}
